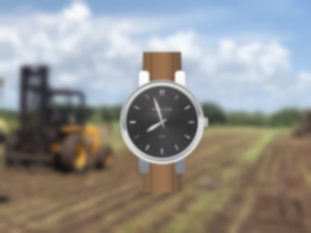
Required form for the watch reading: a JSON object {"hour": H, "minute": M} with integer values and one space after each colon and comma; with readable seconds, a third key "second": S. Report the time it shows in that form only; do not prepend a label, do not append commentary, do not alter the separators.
{"hour": 7, "minute": 57}
